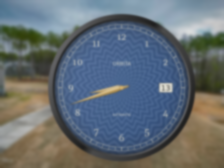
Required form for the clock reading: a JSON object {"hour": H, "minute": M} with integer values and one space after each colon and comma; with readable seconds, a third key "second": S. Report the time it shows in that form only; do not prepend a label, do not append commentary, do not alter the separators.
{"hour": 8, "minute": 42}
